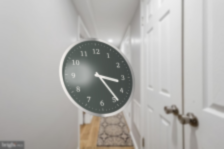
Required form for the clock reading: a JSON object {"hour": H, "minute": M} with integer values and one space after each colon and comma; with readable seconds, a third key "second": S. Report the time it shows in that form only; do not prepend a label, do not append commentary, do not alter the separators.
{"hour": 3, "minute": 24}
